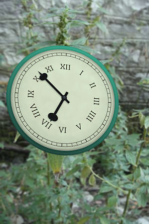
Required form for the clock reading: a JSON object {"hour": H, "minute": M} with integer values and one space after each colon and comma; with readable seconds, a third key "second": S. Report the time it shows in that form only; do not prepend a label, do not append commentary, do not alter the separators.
{"hour": 6, "minute": 52}
